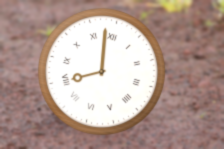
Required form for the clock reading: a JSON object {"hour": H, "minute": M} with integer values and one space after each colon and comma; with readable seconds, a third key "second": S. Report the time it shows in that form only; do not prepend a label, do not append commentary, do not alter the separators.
{"hour": 7, "minute": 58}
